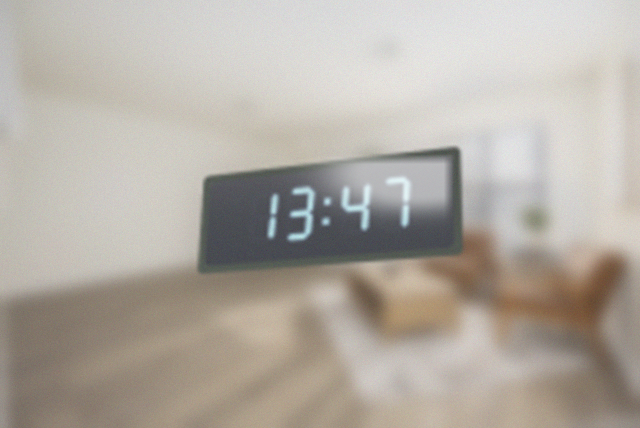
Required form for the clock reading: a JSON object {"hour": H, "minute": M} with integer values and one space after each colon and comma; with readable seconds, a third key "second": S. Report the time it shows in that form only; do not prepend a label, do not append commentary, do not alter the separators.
{"hour": 13, "minute": 47}
